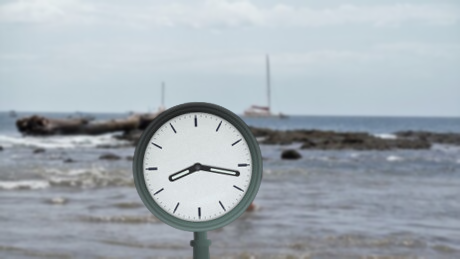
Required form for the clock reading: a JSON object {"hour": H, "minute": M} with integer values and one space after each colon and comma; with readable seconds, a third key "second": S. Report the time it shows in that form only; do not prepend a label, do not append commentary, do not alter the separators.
{"hour": 8, "minute": 17}
